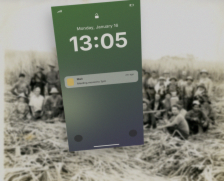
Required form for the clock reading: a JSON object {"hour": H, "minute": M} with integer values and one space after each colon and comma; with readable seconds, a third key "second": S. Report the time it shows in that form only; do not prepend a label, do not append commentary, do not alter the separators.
{"hour": 13, "minute": 5}
